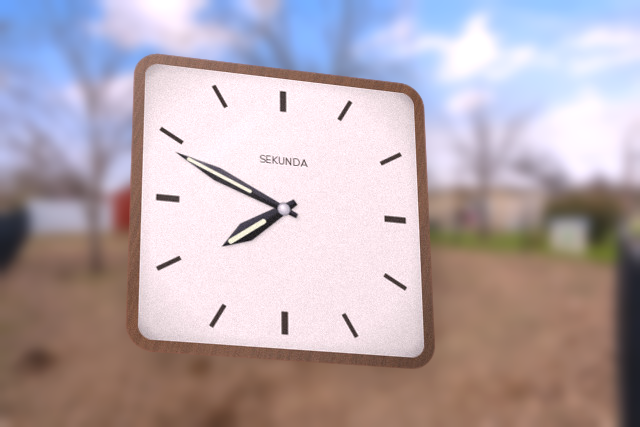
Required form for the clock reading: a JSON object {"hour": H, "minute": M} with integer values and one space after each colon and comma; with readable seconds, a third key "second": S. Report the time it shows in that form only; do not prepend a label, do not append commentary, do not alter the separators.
{"hour": 7, "minute": 49}
